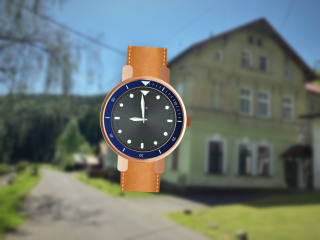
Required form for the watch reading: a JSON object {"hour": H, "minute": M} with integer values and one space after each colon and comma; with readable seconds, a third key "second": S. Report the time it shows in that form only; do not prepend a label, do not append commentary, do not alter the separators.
{"hour": 8, "minute": 59}
